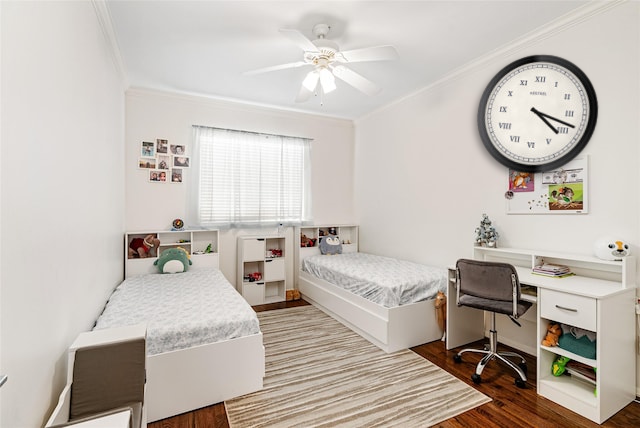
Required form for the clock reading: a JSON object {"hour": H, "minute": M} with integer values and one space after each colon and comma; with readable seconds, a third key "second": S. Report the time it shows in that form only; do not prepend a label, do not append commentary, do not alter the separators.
{"hour": 4, "minute": 18}
